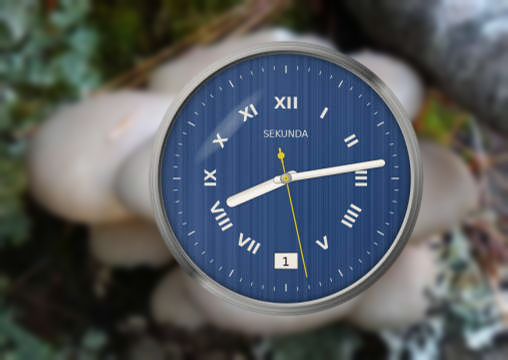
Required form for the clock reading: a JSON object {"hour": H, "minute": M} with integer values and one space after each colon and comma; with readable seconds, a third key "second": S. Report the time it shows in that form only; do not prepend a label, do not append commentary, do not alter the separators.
{"hour": 8, "minute": 13, "second": 28}
